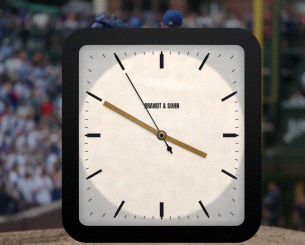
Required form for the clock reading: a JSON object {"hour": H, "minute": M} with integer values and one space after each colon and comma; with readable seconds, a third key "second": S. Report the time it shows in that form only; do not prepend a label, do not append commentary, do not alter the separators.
{"hour": 3, "minute": 49, "second": 55}
